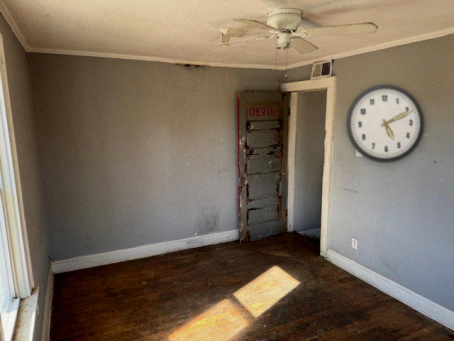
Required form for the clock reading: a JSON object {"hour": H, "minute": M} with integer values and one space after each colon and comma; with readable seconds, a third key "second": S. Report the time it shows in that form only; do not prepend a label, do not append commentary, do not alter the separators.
{"hour": 5, "minute": 11}
